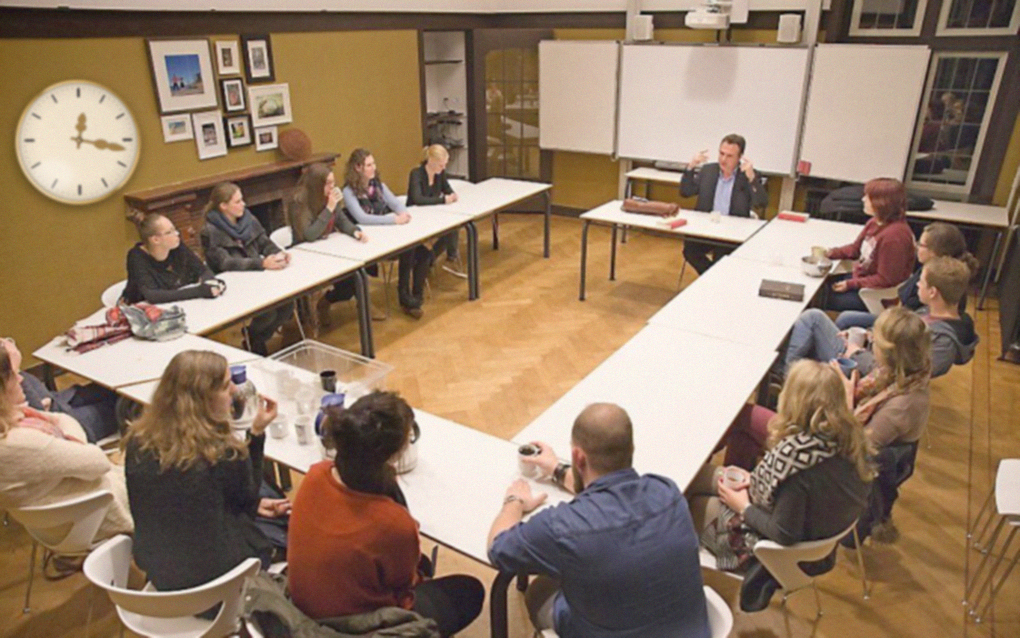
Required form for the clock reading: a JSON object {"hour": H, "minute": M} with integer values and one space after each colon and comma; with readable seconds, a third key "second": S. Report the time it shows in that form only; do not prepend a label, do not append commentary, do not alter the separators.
{"hour": 12, "minute": 17}
